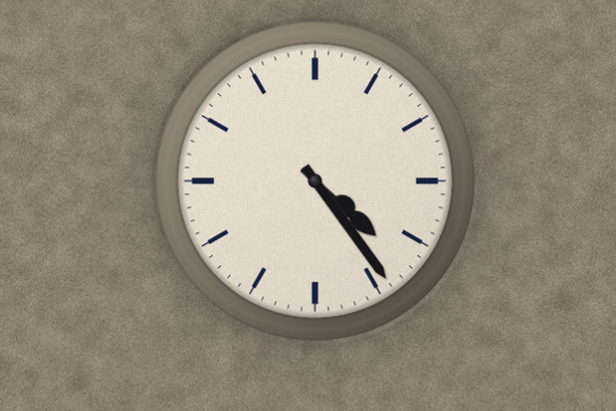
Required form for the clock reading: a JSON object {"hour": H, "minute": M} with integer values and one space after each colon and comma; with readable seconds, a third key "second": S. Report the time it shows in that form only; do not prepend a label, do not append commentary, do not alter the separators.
{"hour": 4, "minute": 24}
